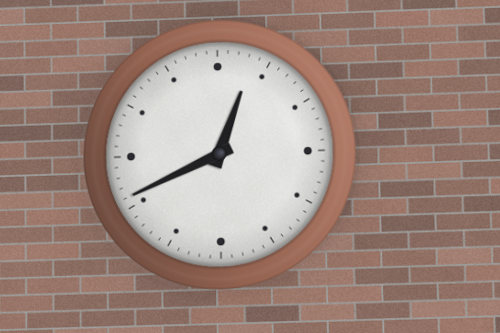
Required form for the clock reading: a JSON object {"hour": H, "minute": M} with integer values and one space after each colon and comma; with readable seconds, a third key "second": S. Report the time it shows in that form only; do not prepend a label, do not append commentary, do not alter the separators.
{"hour": 12, "minute": 41}
